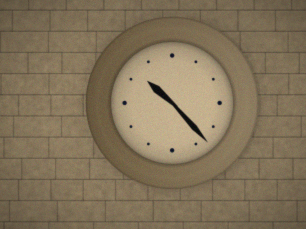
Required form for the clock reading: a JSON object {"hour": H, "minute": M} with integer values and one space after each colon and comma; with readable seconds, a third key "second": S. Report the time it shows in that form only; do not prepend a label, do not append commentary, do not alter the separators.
{"hour": 10, "minute": 23}
